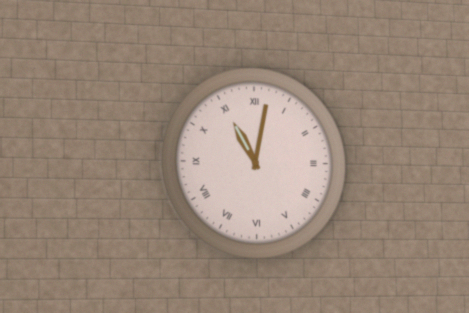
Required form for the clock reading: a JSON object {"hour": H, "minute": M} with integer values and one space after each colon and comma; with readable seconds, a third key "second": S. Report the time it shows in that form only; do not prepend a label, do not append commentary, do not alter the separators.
{"hour": 11, "minute": 2}
